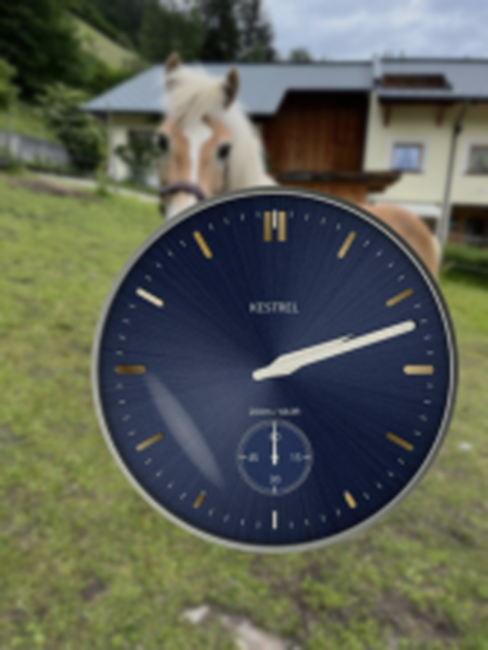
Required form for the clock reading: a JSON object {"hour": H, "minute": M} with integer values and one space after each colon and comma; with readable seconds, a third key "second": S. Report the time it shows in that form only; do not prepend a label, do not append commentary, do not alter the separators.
{"hour": 2, "minute": 12}
